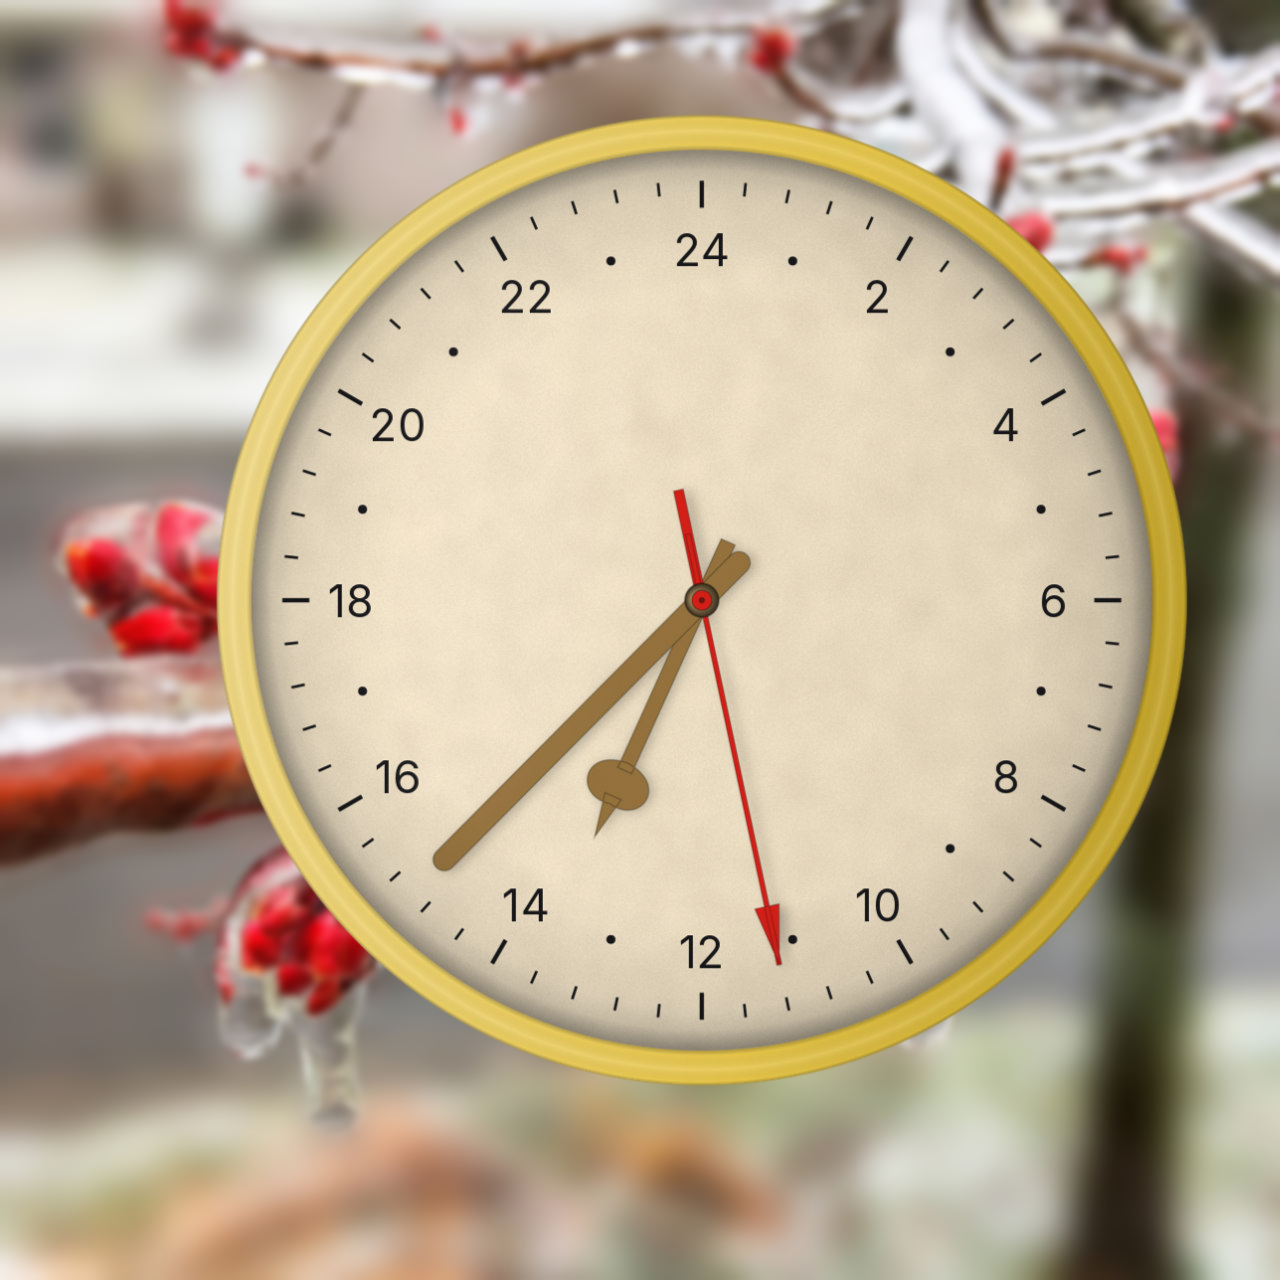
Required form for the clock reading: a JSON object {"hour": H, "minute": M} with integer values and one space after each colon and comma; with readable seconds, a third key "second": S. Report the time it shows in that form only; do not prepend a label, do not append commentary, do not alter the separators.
{"hour": 13, "minute": 37, "second": 28}
